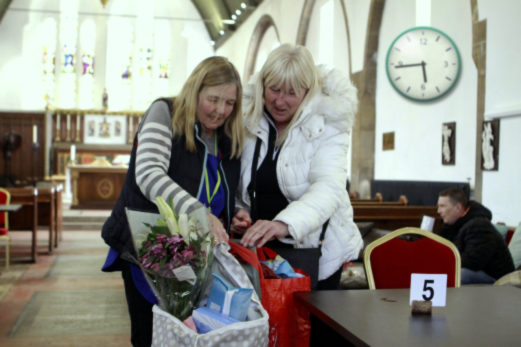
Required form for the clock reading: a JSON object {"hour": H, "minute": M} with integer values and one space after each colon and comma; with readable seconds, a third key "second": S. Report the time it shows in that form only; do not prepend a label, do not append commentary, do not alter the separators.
{"hour": 5, "minute": 44}
